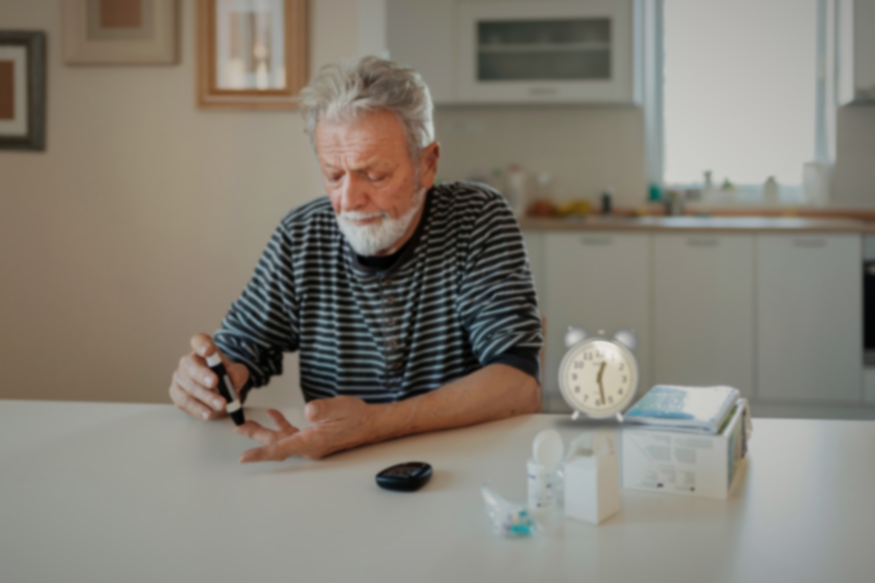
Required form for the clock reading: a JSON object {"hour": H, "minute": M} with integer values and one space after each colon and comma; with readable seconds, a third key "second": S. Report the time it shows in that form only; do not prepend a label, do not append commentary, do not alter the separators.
{"hour": 12, "minute": 28}
